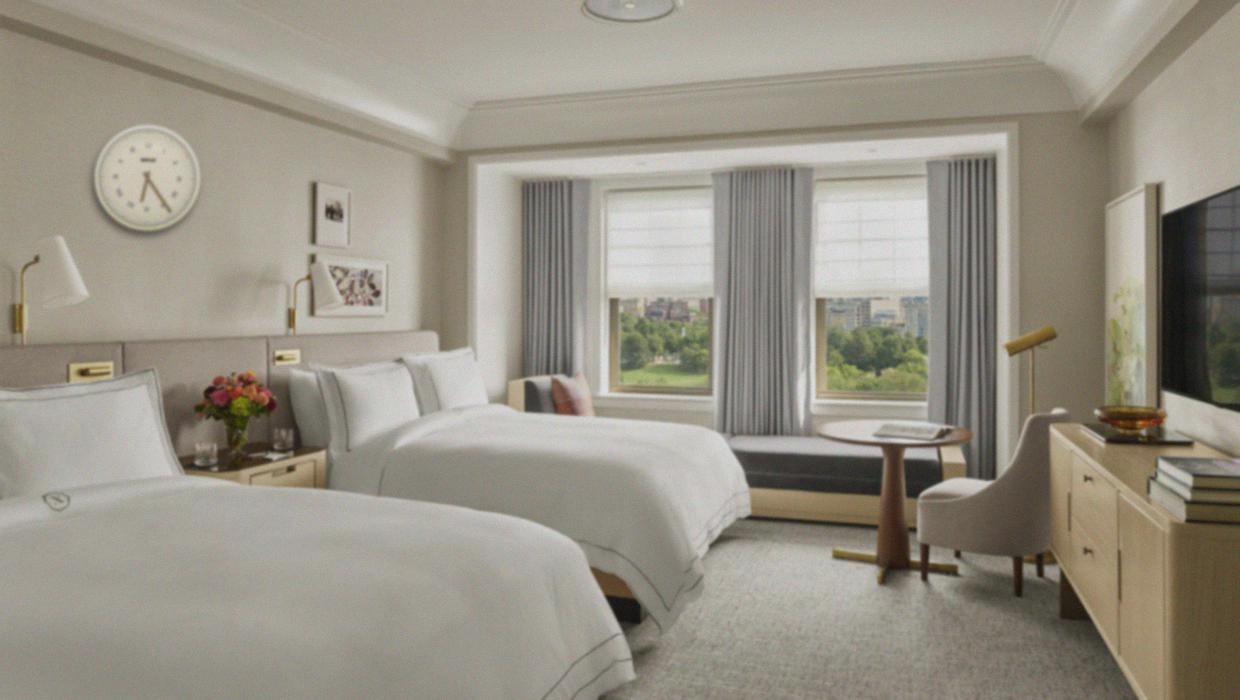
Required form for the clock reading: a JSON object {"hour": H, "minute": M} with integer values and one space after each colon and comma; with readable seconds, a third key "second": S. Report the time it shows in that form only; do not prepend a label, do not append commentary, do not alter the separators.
{"hour": 6, "minute": 24}
